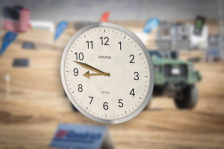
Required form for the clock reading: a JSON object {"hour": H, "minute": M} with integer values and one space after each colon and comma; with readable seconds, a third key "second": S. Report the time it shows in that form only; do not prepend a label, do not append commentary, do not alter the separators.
{"hour": 8, "minute": 48}
